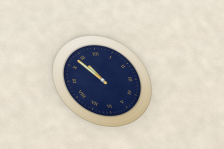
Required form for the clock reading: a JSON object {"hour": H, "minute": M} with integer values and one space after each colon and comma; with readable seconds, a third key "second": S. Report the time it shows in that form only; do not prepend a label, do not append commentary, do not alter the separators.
{"hour": 10, "minute": 53}
